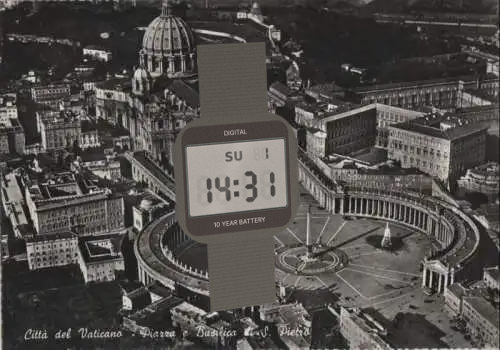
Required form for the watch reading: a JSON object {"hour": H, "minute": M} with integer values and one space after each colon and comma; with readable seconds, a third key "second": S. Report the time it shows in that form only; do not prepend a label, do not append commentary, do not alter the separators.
{"hour": 14, "minute": 31}
